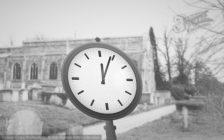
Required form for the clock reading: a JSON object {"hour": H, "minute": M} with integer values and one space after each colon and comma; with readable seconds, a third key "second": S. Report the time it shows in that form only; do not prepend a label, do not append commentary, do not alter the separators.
{"hour": 12, "minute": 4}
